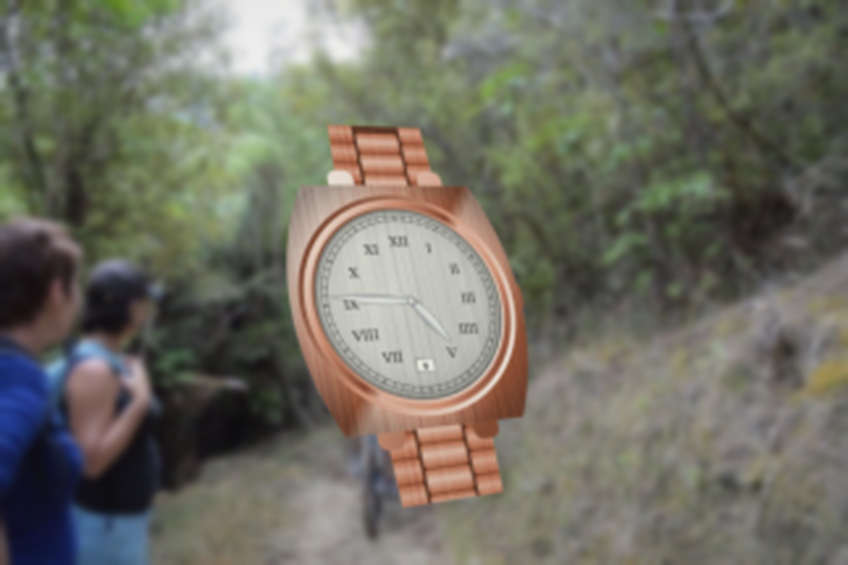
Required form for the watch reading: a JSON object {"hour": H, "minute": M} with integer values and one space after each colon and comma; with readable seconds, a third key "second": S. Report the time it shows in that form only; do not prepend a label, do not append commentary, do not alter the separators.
{"hour": 4, "minute": 46}
